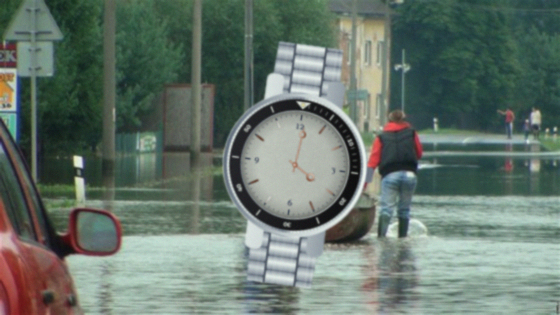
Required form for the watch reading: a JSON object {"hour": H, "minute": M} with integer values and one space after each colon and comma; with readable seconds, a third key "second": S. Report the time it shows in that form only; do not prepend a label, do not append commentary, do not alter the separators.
{"hour": 4, "minute": 1}
